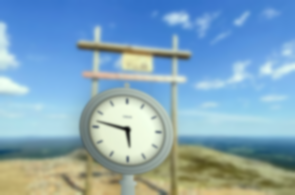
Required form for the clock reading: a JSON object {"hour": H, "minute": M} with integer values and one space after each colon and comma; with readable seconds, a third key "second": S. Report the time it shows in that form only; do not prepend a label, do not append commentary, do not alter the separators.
{"hour": 5, "minute": 47}
